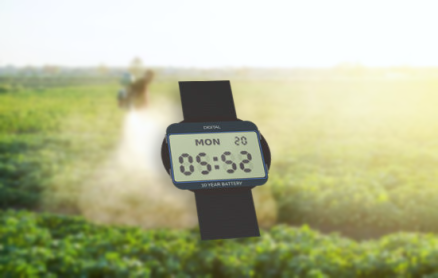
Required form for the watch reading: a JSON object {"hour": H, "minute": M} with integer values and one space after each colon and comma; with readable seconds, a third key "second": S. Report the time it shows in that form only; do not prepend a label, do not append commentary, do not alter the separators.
{"hour": 5, "minute": 52}
